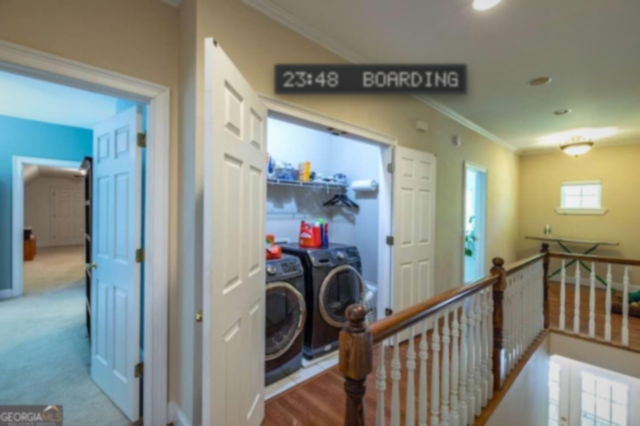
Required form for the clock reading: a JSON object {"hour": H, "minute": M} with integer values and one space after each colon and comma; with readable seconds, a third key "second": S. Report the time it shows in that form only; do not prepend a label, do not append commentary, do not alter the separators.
{"hour": 23, "minute": 48}
